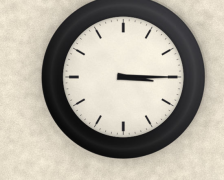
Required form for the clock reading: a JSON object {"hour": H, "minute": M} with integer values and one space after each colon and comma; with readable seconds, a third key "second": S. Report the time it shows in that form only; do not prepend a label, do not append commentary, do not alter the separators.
{"hour": 3, "minute": 15}
